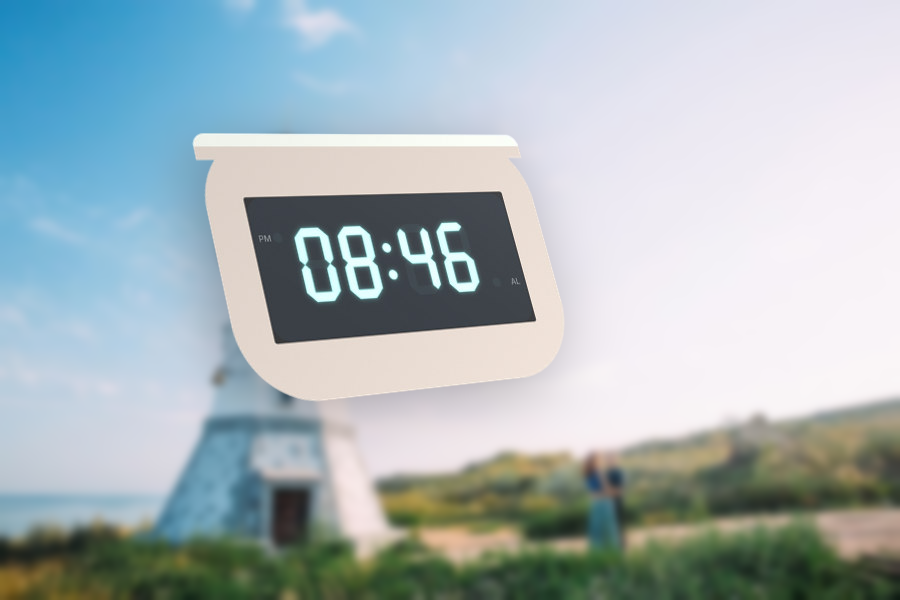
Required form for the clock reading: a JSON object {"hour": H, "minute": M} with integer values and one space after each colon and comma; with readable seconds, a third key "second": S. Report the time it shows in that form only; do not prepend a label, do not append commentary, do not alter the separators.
{"hour": 8, "minute": 46}
